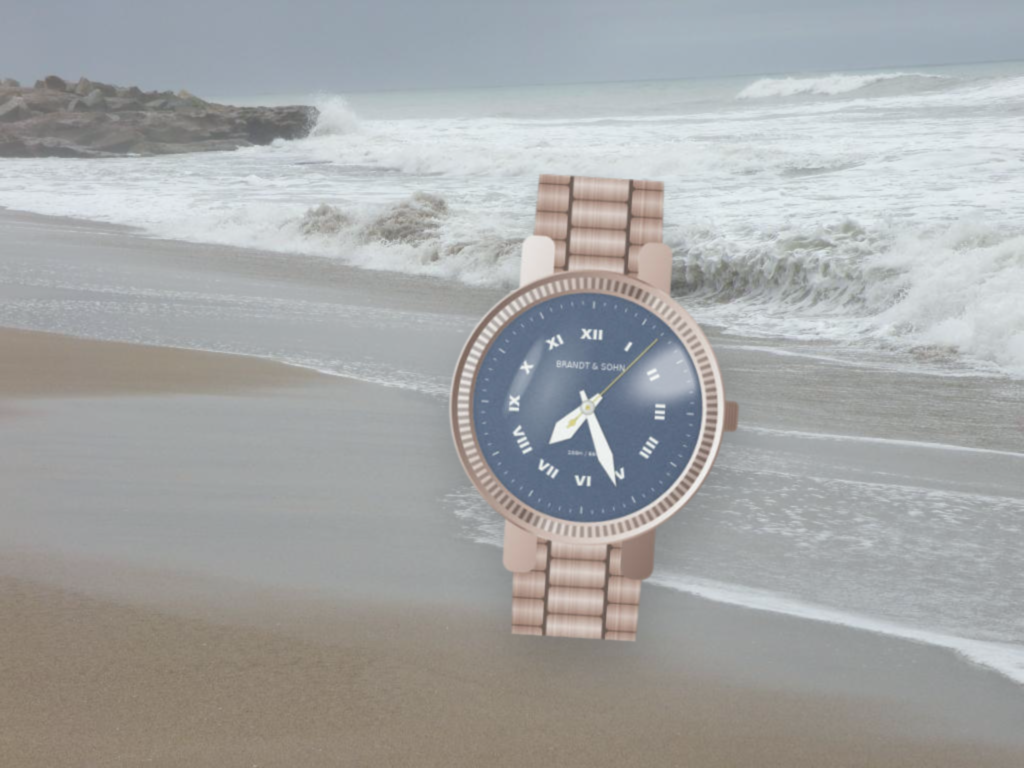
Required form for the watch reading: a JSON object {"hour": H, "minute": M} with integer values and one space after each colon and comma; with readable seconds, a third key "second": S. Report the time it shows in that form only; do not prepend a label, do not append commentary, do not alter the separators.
{"hour": 7, "minute": 26, "second": 7}
